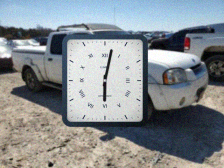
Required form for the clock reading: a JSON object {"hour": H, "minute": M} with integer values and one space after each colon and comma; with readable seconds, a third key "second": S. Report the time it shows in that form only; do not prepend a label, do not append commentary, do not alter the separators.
{"hour": 6, "minute": 2}
